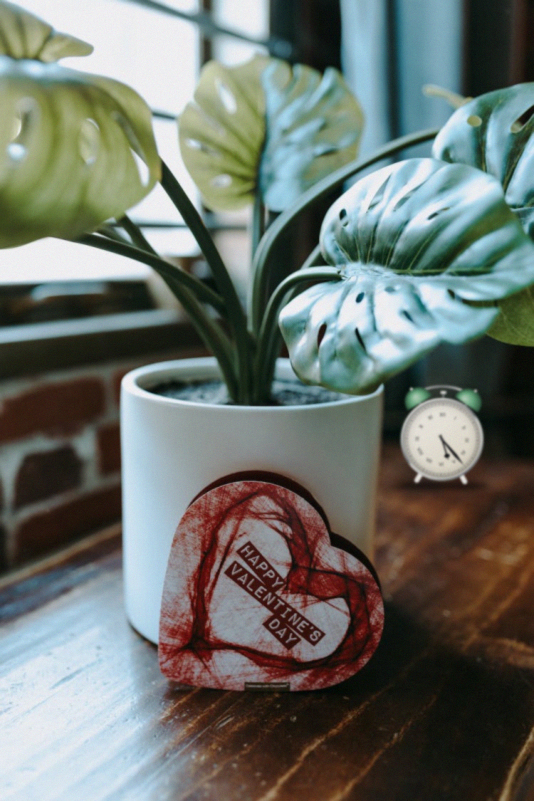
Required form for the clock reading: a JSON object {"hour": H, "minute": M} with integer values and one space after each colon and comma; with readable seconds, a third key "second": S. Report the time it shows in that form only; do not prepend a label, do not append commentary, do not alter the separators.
{"hour": 5, "minute": 23}
